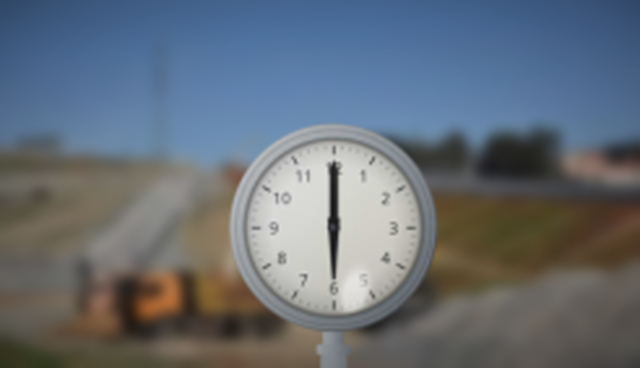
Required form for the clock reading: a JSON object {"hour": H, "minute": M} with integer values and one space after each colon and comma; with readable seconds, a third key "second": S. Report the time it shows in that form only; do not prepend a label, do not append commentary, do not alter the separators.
{"hour": 6, "minute": 0}
